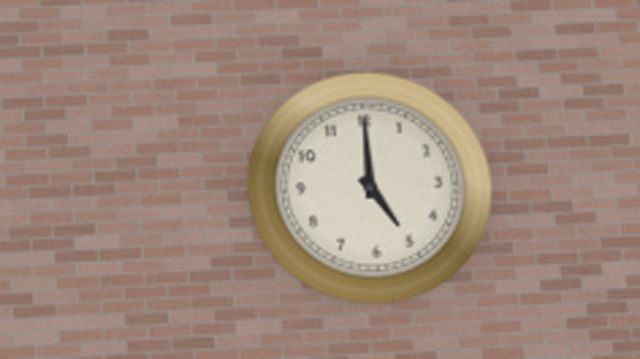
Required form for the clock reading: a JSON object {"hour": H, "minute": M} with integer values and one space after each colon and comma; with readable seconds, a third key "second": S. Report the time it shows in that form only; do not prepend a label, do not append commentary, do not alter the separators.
{"hour": 5, "minute": 0}
